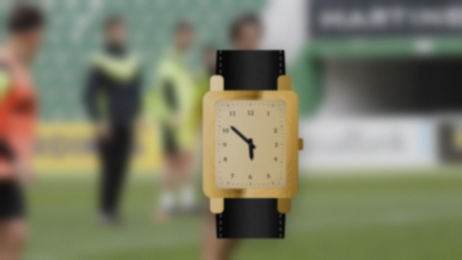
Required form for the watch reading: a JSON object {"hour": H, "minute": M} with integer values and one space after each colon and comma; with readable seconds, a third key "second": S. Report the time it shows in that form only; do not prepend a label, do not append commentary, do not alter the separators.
{"hour": 5, "minute": 52}
